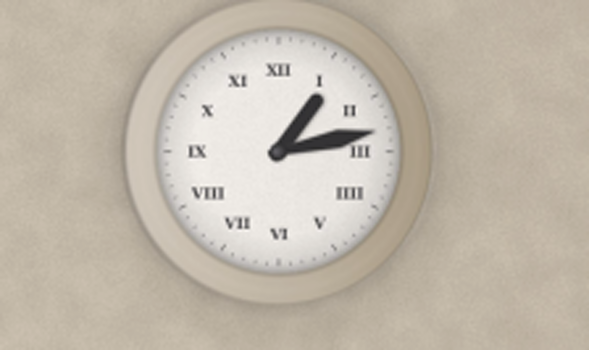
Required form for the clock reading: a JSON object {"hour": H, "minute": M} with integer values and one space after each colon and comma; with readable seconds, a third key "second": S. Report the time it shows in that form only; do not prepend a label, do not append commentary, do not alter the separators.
{"hour": 1, "minute": 13}
